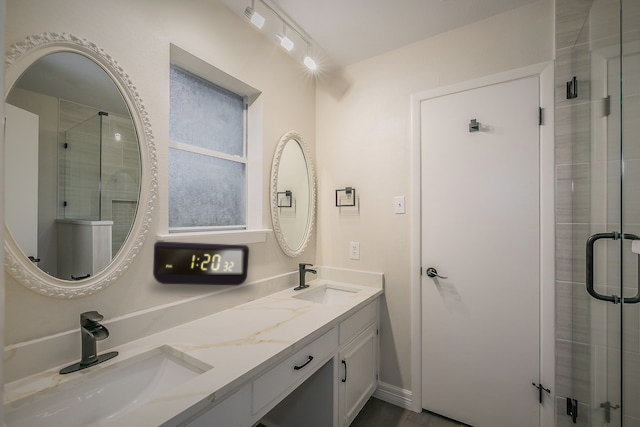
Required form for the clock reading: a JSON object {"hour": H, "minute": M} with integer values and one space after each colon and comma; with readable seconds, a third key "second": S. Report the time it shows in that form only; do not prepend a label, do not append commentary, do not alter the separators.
{"hour": 1, "minute": 20}
